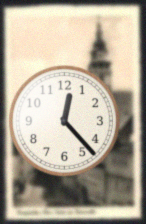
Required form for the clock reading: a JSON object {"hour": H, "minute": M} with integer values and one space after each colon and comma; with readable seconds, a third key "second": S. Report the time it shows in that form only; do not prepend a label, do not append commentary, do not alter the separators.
{"hour": 12, "minute": 23}
